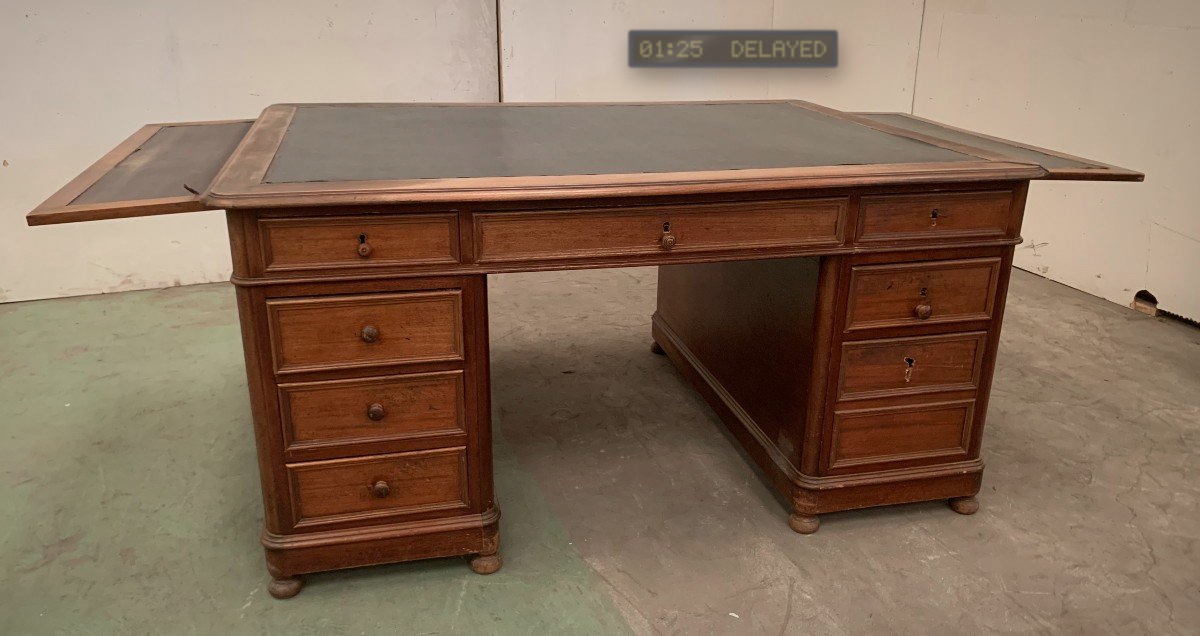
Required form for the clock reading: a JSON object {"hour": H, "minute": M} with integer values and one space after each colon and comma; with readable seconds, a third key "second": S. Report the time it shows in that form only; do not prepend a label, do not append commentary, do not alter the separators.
{"hour": 1, "minute": 25}
